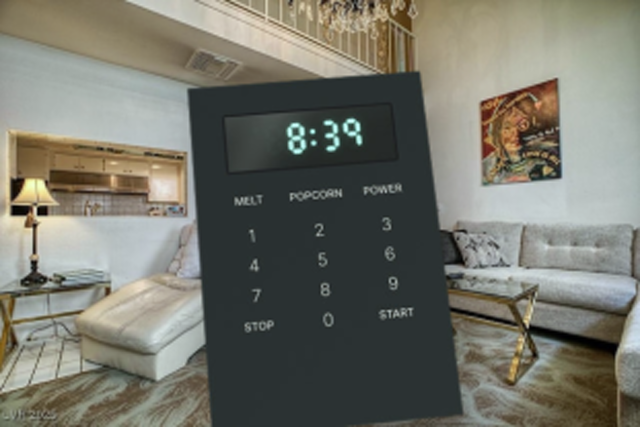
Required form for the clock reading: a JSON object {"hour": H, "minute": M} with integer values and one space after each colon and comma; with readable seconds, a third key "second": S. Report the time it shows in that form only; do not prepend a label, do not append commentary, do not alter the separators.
{"hour": 8, "minute": 39}
